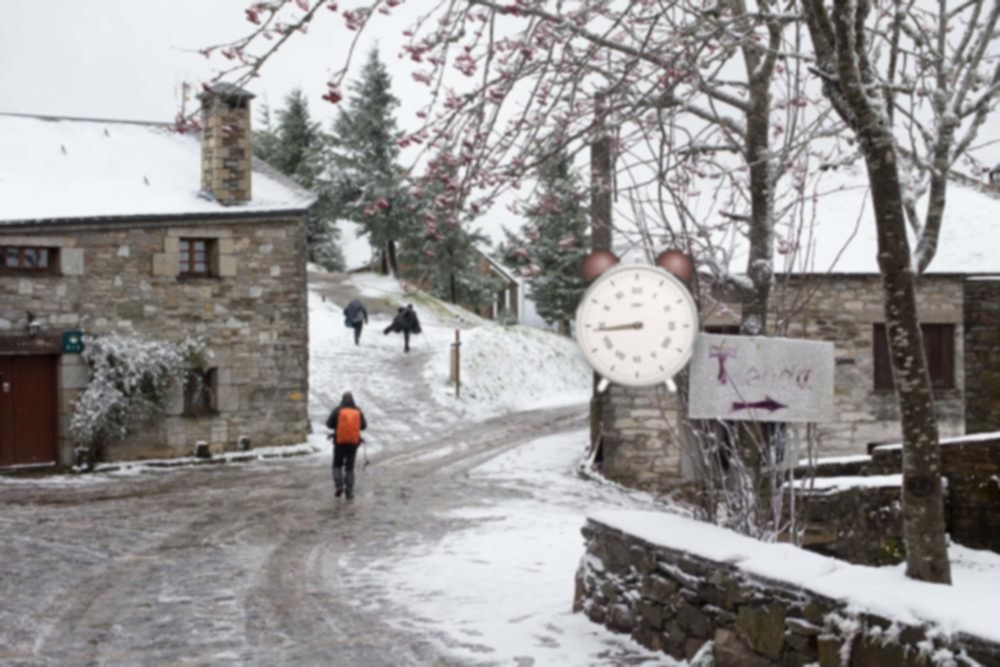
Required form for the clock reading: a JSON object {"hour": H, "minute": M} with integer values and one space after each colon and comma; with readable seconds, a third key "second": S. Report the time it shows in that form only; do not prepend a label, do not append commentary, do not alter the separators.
{"hour": 8, "minute": 44}
